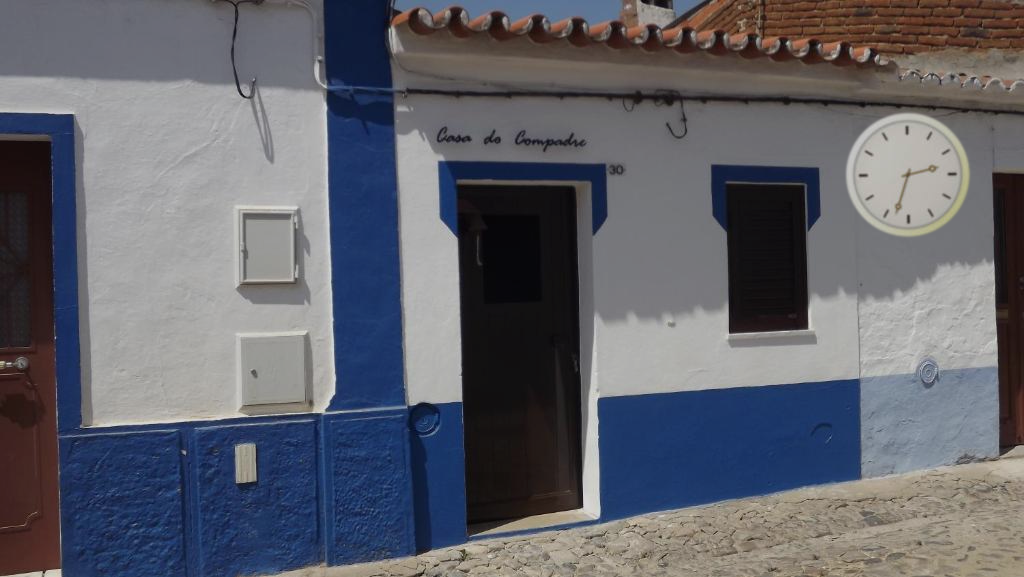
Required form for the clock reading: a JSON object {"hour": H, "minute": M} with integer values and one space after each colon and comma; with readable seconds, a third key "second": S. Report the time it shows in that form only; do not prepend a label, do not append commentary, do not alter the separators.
{"hour": 2, "minute": 33}
